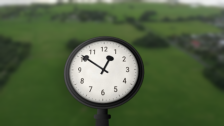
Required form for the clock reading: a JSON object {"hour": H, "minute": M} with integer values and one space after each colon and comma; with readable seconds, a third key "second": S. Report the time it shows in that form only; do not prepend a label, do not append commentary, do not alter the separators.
{"hour": 12, "minute": 51}
